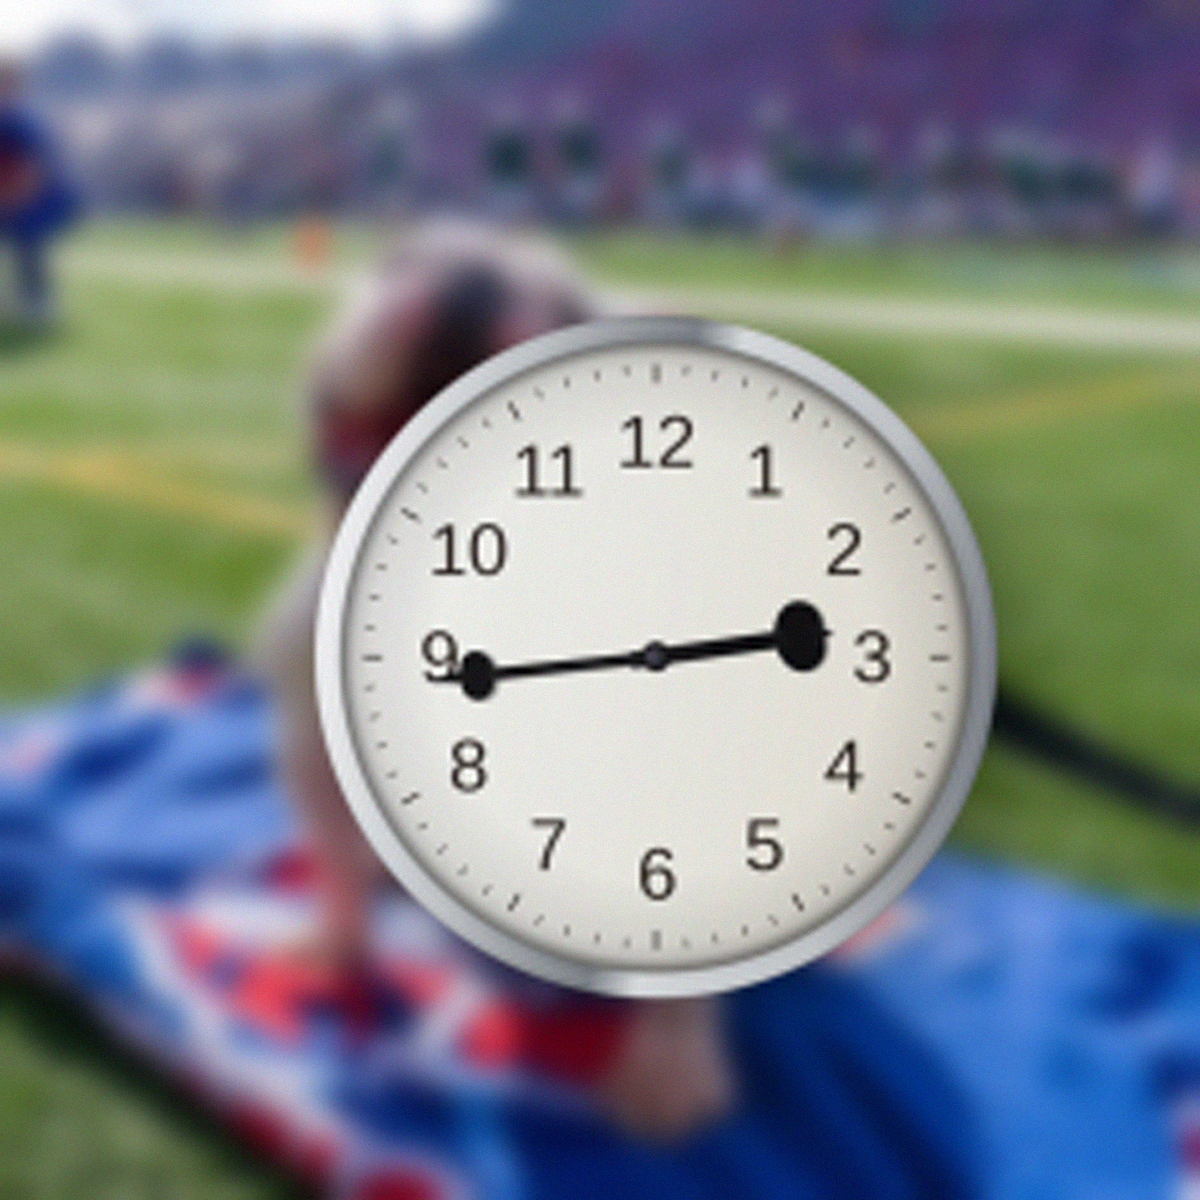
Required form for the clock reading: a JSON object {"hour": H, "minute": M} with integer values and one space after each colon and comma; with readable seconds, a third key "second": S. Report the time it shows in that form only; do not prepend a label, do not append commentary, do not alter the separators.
{"hour": 2, "minute": 44}
